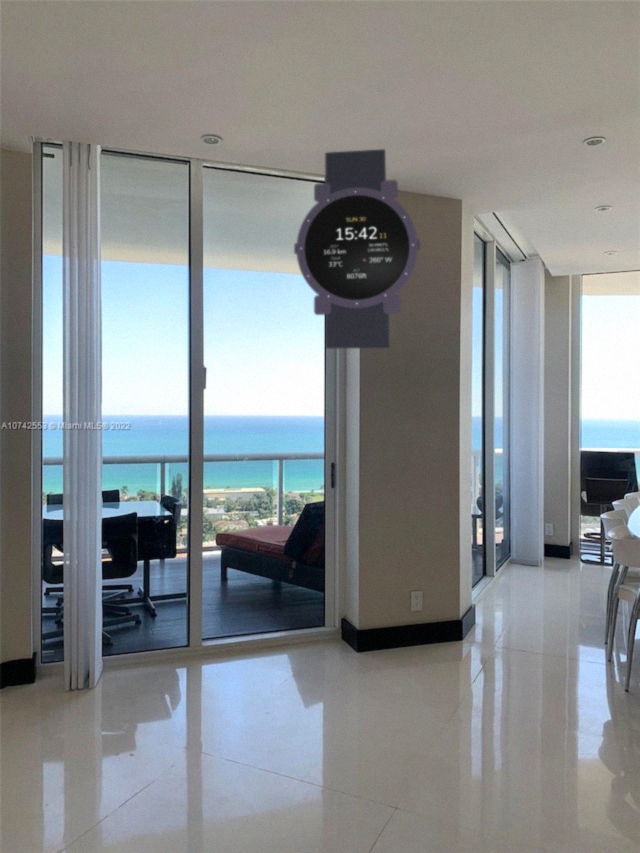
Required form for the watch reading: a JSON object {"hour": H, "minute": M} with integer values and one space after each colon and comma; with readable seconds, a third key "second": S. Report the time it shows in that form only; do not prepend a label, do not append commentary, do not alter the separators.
{"hour": 15, "minute": 42}
